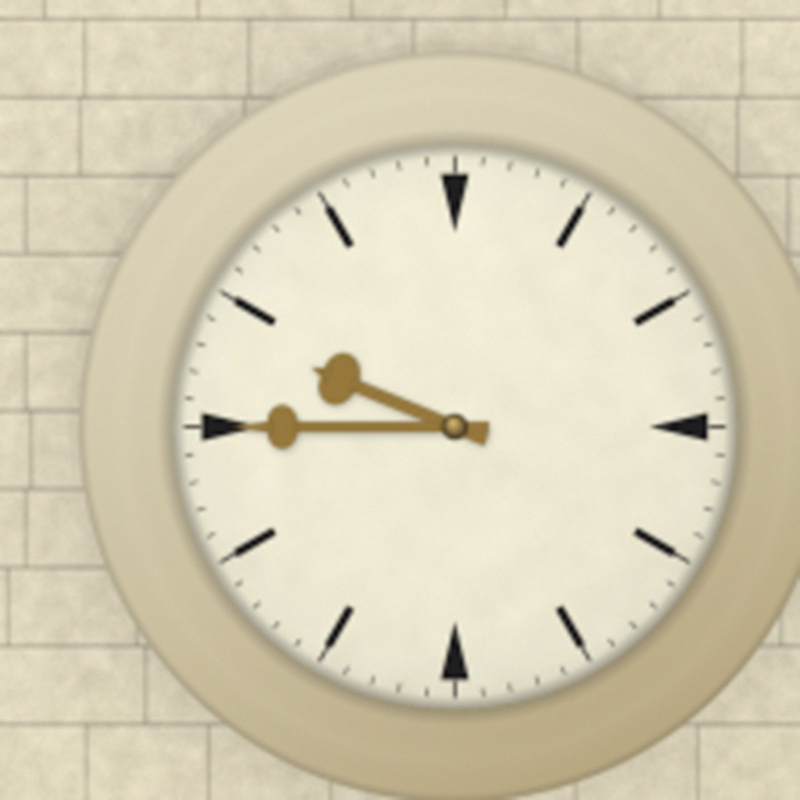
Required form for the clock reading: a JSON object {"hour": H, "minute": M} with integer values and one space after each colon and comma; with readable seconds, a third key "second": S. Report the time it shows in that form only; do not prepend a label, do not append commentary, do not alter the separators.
{"hour": 9, "minute": 45}
